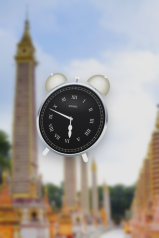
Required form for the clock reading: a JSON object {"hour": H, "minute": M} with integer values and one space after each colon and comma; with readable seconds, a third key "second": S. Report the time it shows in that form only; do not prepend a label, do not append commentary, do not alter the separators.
{"hour": 5, "minute": 48}
